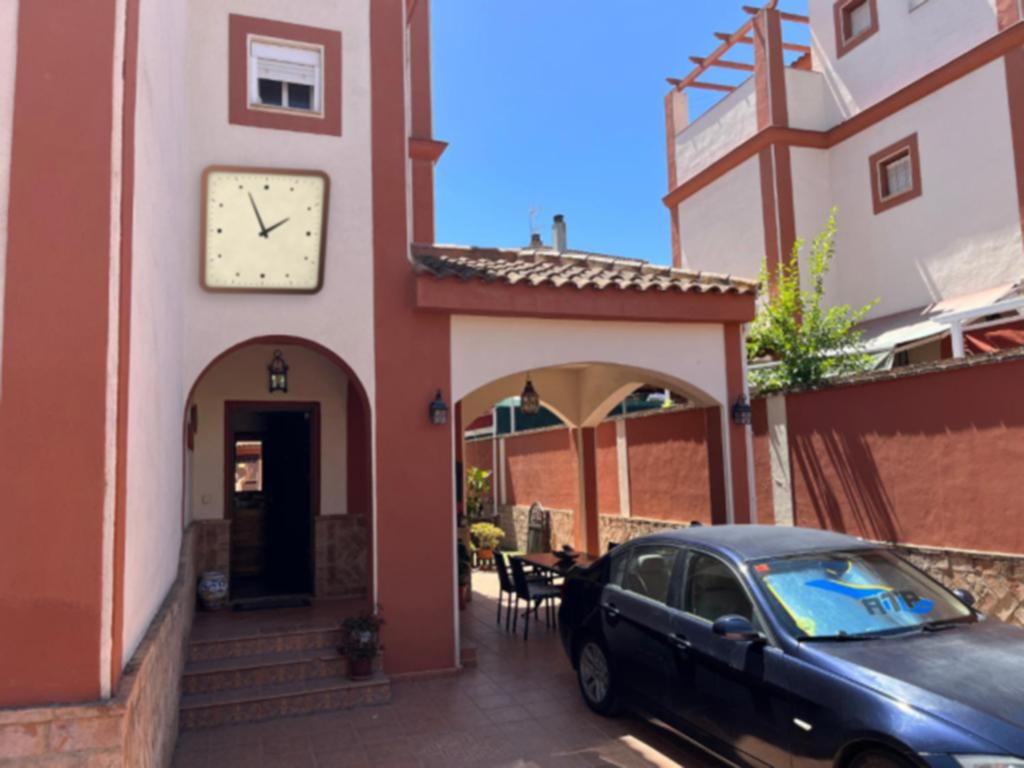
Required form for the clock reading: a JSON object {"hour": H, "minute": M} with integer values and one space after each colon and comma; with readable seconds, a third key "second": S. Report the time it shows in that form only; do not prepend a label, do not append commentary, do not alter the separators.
{"hour": 1, "minute": 56}
